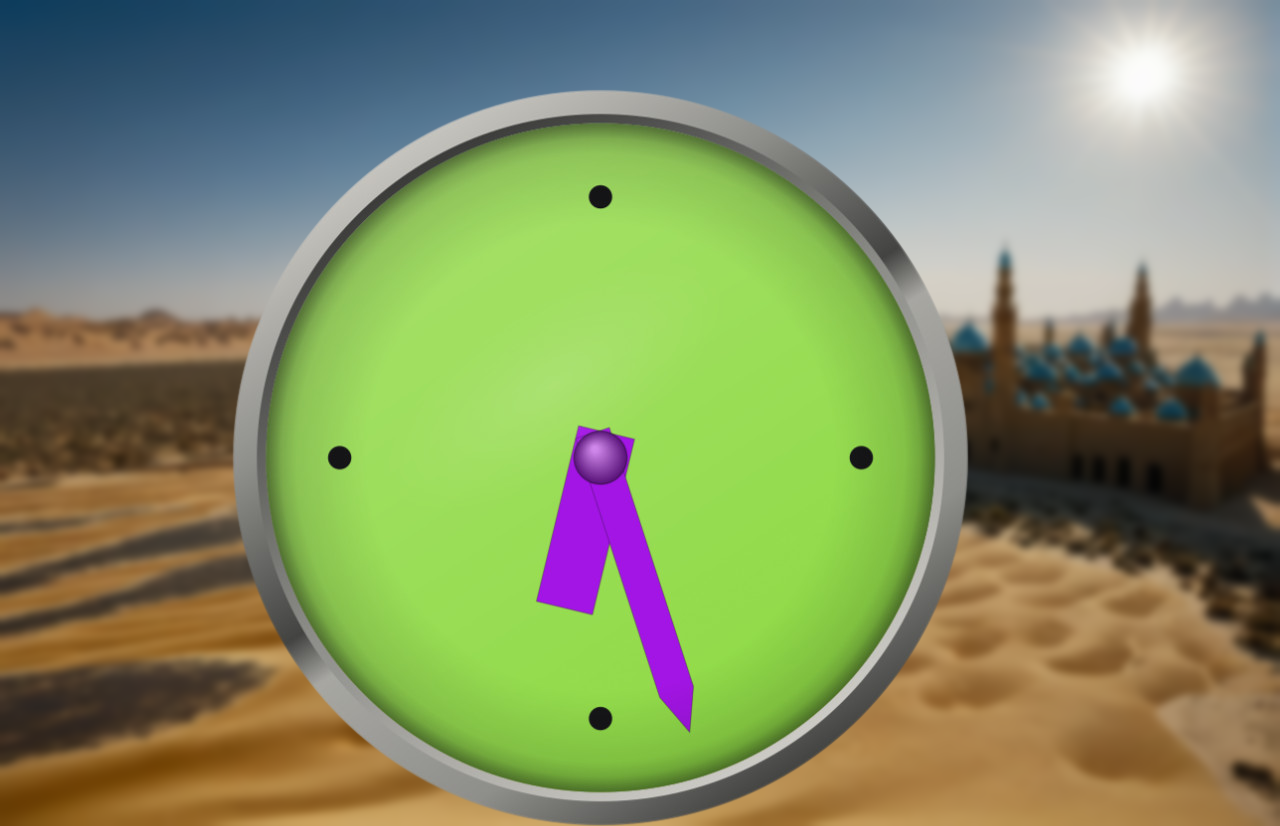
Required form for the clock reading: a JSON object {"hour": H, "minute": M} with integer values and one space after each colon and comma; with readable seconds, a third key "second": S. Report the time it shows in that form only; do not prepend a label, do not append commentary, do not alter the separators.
{"hour": 6, "minute": 27}
